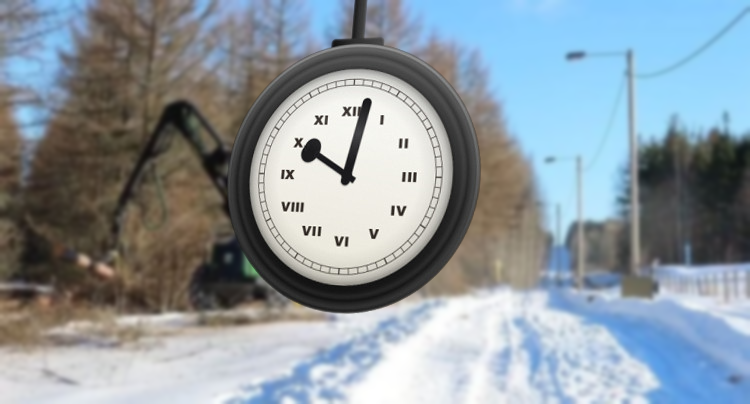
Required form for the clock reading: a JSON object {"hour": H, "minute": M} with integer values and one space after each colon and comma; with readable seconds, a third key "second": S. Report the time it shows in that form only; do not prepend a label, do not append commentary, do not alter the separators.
{"hour": 10, "minute": 2}
